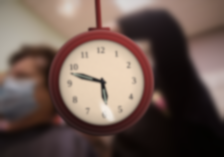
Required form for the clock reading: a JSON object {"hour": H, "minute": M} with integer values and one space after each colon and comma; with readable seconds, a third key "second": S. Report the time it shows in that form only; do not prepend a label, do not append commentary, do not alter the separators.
{"hour": 5, "minute": 48}
